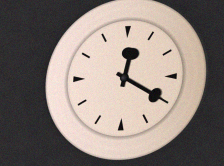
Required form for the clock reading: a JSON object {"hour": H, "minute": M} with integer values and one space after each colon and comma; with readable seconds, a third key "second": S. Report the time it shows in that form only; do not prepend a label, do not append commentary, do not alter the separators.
{"hour": 12, "minute": 20}
